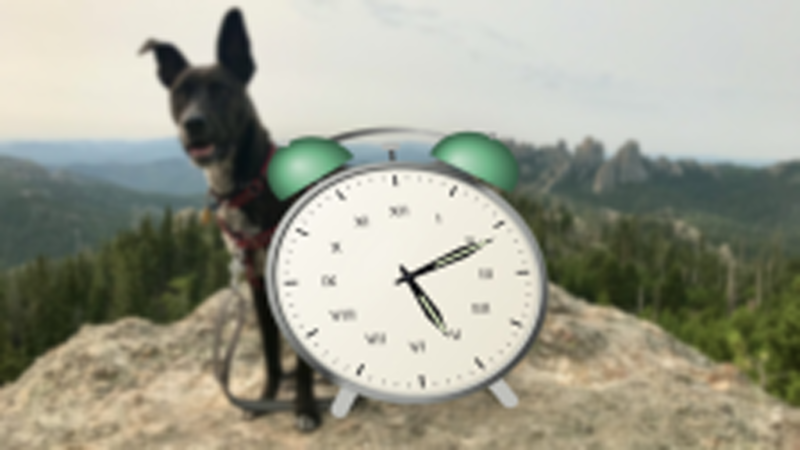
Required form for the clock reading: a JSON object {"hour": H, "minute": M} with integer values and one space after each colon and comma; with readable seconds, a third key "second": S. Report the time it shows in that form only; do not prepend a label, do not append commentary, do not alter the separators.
{"hour": 5, "minute": 11}
